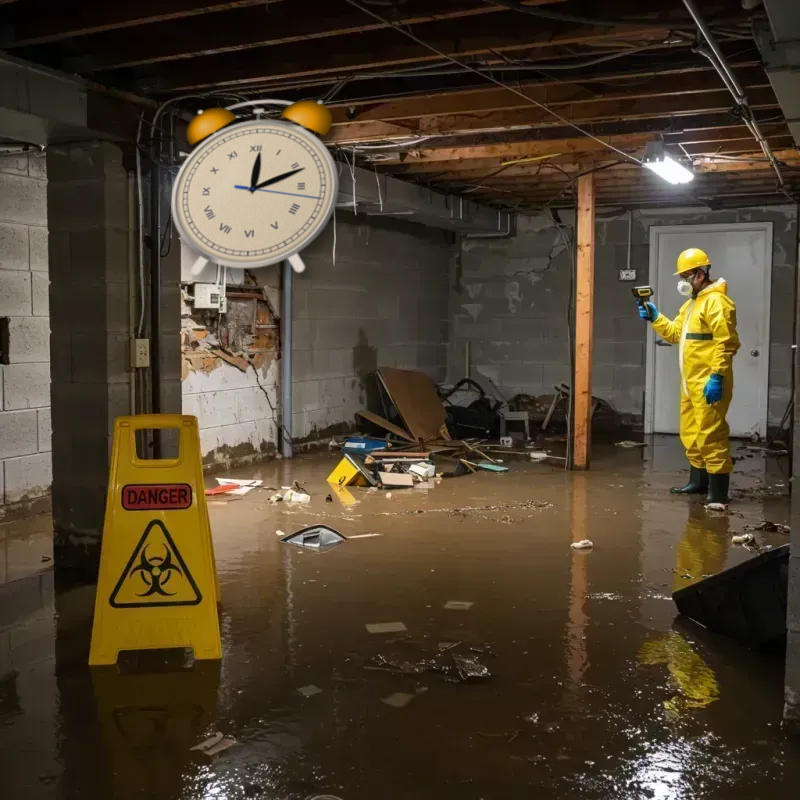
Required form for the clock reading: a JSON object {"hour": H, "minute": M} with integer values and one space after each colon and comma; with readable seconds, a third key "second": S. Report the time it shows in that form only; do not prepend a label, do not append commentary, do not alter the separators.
{"hour": 12, "minute": 11, "second": 17}
